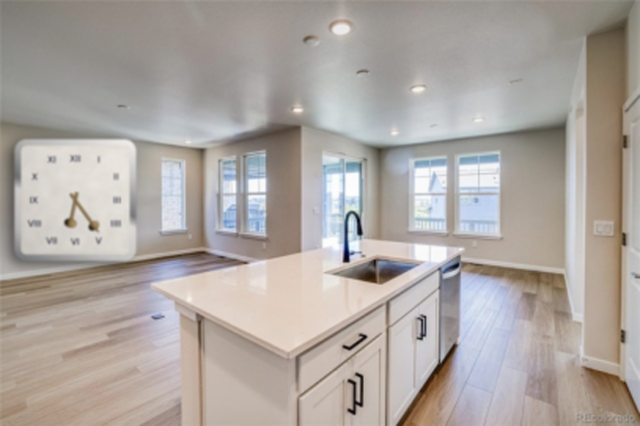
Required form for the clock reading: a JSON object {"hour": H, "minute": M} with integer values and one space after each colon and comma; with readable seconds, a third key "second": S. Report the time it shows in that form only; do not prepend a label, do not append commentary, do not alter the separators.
{"hour": 6, "minute": 24}
